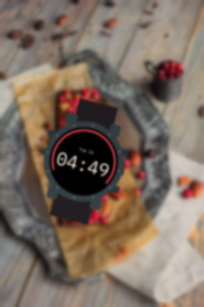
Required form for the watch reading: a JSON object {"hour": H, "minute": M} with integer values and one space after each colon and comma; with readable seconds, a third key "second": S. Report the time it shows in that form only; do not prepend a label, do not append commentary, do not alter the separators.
{"hour": 4, "minute": 49}
